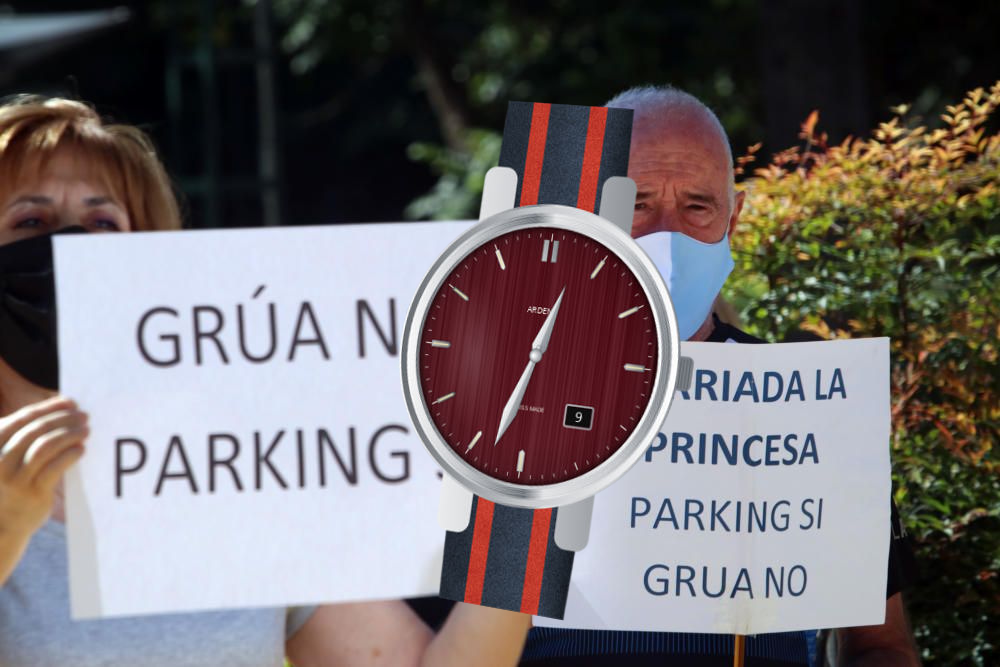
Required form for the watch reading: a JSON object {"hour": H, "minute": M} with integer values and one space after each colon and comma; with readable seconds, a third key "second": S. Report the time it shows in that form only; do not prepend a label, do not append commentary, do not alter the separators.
{"hour": 12, "minute": 33}
